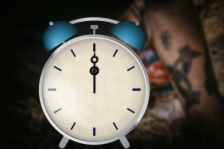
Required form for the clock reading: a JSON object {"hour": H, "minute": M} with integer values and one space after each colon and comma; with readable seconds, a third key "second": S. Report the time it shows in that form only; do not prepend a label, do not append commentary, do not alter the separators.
{"hour": 12, "minute": 0}
